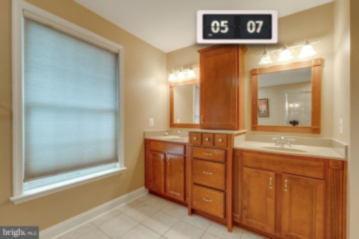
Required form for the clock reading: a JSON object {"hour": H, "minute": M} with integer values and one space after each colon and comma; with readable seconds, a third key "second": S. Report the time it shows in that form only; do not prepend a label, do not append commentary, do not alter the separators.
{"hour": 5, "minute": 7}
